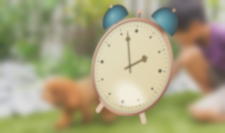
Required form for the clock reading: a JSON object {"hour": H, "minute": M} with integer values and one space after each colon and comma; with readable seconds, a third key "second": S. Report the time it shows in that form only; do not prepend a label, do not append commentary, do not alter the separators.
{"hour": 1, "minute": 57}
